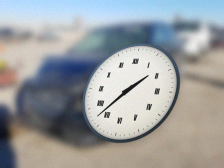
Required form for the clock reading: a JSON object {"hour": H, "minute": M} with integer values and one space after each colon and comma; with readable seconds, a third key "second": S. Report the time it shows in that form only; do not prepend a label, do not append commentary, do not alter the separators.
{"hour": 1, "minute": 37}
